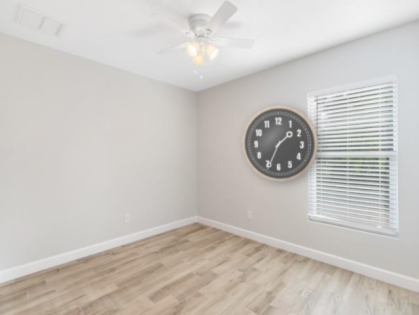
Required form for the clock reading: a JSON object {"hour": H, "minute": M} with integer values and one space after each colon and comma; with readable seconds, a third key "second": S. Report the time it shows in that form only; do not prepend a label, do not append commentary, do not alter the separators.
{"hour": 1, "minute": 34}
